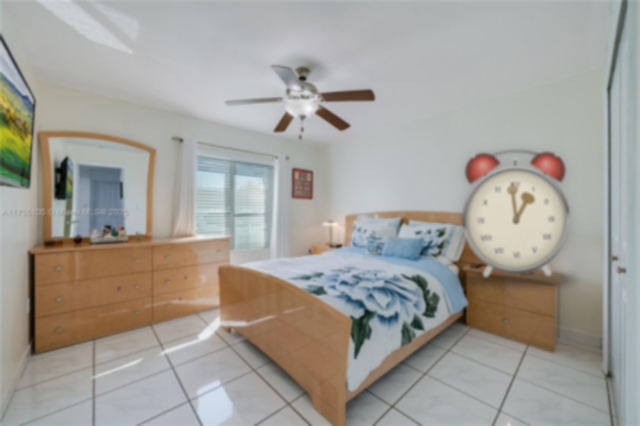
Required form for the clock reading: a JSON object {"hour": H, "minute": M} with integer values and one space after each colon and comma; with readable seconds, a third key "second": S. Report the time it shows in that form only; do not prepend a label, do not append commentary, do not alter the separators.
{"hour": 12, "minute": 59}
